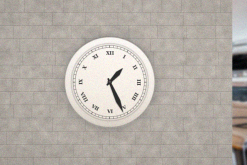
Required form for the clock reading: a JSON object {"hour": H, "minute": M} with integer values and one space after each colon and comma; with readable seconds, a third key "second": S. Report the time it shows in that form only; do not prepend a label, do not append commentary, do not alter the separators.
{"hour": 1, "minute": 26}
